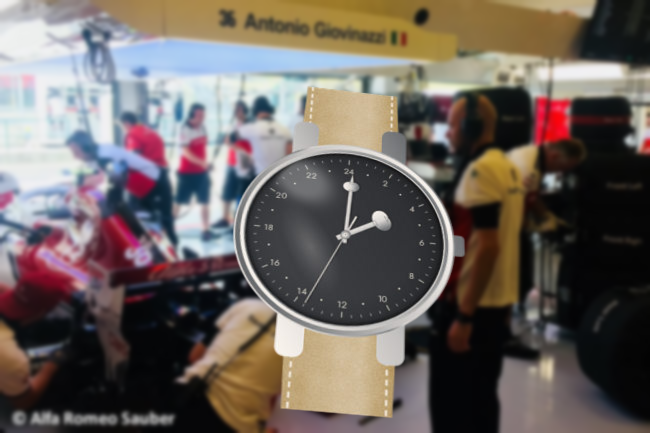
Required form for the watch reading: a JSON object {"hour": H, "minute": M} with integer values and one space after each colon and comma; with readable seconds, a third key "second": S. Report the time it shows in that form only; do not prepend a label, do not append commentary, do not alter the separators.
{"hour": 4, "minute": 0, "second": 34}
